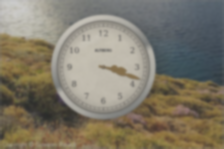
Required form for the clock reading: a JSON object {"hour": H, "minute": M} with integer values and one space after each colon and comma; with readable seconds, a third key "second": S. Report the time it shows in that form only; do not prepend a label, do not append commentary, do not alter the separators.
{"hour": 3, "minute": 18}
